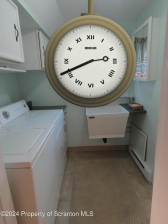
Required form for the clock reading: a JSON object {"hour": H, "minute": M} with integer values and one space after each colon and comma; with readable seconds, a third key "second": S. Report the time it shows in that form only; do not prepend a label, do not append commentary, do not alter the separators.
{"hour": 2, "minute": 41}
